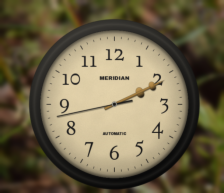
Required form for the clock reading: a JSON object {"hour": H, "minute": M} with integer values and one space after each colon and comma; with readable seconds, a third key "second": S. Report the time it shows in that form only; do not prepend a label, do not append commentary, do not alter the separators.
{"hour": 2, "minute": 10, "second": 43}
